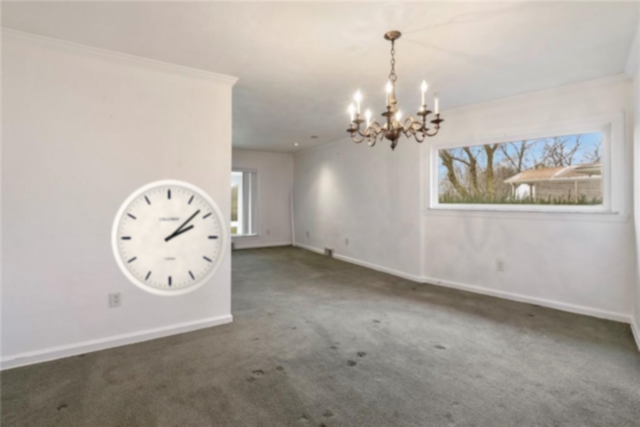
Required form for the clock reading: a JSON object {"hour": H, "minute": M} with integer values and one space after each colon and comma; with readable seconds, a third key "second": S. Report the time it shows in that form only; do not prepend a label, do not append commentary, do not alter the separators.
{"hour": 2, "minute": 8}
